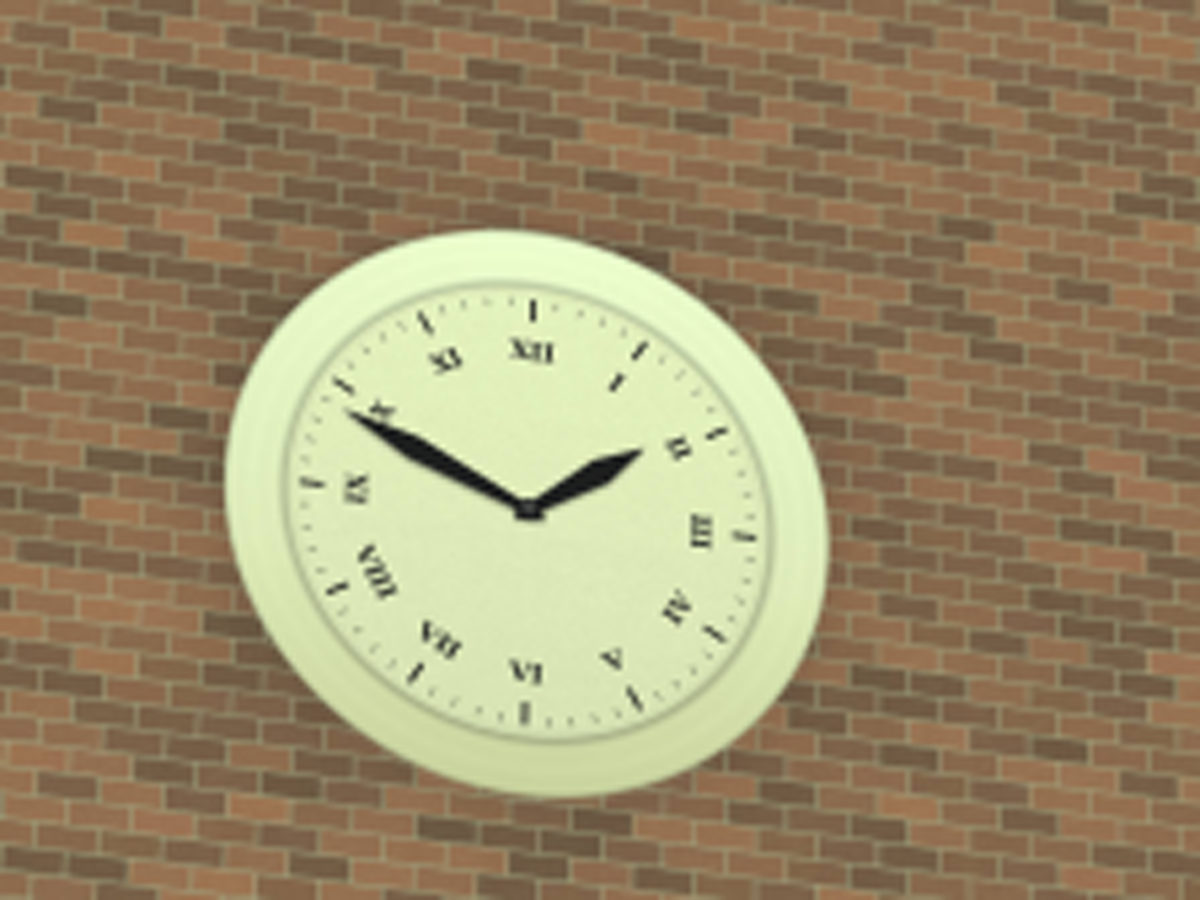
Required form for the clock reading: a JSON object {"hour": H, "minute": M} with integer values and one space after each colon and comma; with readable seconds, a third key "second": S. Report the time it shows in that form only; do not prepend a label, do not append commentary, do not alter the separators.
{"hour": 1, "minute": 49}
